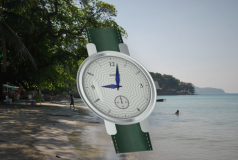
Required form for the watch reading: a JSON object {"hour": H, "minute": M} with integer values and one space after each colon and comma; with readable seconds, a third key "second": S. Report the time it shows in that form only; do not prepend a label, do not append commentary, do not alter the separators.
{"hour": 9, "minute": 2}
